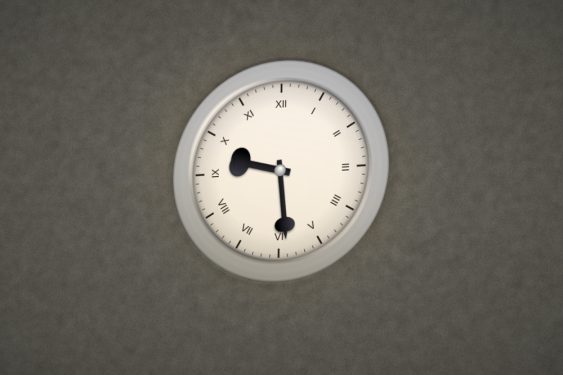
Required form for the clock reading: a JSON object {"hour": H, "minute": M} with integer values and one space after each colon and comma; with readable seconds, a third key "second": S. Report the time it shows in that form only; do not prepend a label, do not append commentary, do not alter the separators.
{"hour": 9, "minute": 29}
